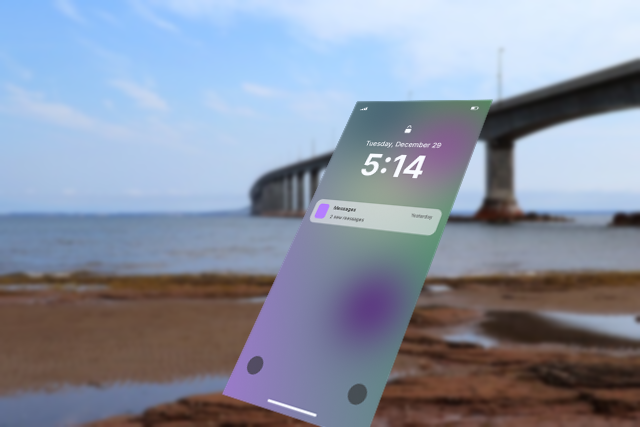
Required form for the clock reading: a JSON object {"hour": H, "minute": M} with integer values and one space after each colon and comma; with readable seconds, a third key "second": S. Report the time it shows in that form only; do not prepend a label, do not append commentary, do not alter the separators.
{"hour": 5, "minute": 14}
